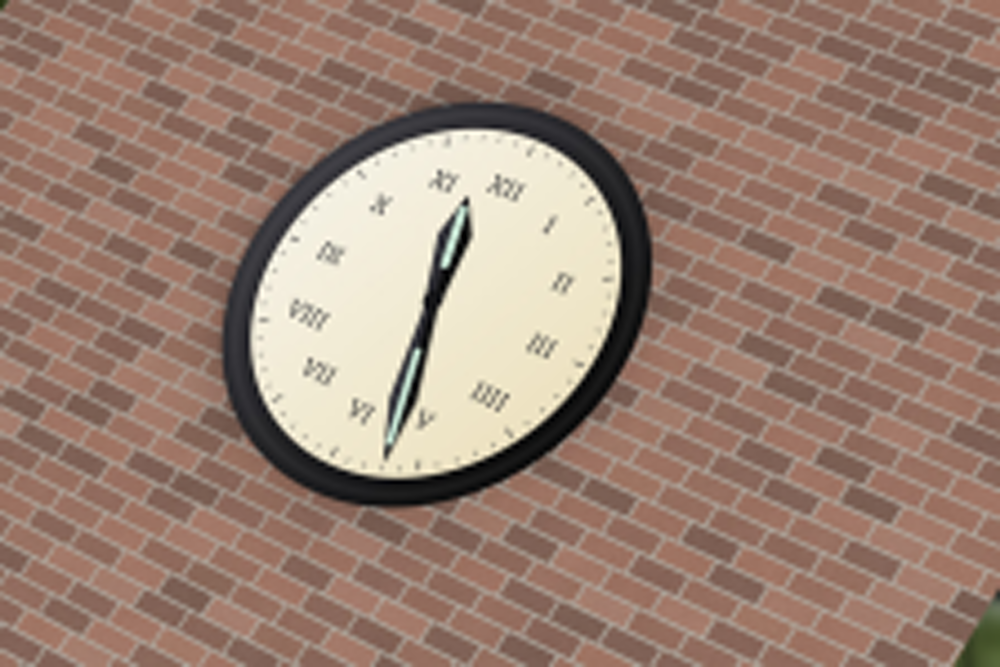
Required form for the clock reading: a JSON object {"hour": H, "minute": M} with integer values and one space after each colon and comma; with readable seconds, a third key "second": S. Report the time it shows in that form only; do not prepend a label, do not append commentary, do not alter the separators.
{"hour": 11, "minute": 27}
